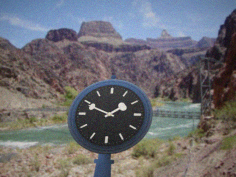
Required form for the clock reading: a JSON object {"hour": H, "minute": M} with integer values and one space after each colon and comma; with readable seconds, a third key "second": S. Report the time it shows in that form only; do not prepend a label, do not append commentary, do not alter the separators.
{"hour": 1, "minute": 49}
